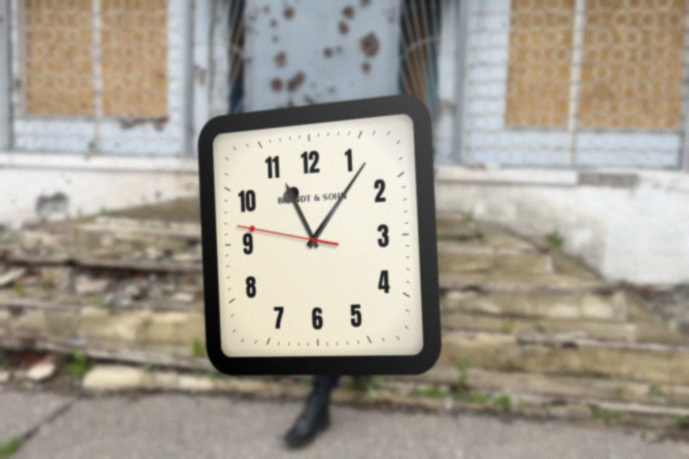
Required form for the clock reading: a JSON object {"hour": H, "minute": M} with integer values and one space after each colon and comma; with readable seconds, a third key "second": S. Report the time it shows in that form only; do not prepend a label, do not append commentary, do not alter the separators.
{"hour": 11, "minute": 6, "second": 47}
